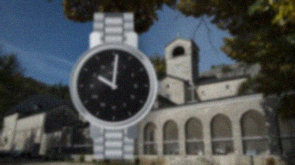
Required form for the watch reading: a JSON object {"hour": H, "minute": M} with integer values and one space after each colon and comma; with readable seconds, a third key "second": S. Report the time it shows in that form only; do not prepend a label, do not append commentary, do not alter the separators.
{"hour": 10, "minute": 1}
